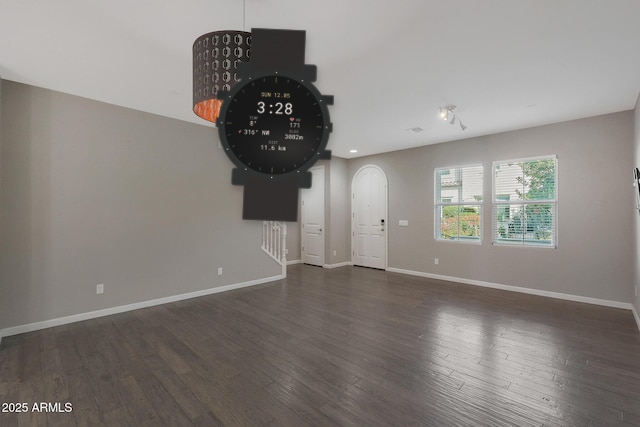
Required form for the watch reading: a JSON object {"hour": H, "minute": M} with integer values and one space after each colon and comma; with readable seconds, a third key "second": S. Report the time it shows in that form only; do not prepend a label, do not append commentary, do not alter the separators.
{"hour": 3, "minute": 28}
